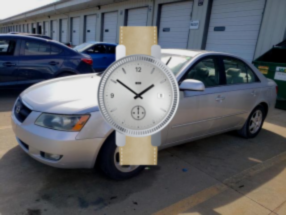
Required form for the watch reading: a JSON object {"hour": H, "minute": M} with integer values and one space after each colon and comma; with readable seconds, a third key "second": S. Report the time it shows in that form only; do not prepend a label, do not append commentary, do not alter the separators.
{"hour": 1, "minute": 51}
